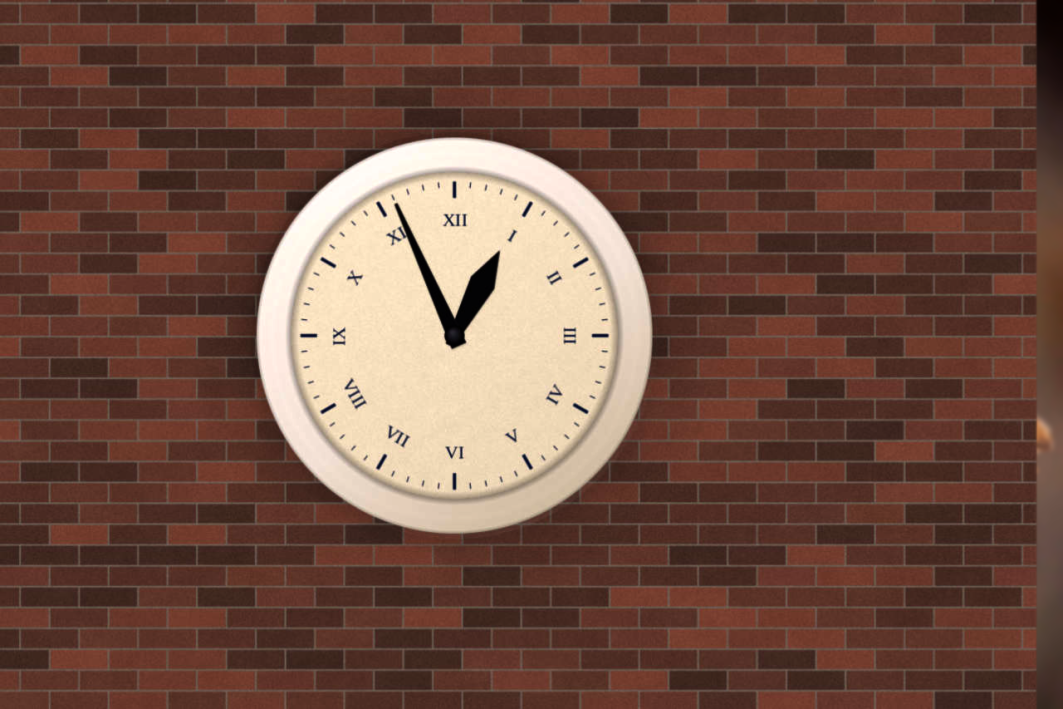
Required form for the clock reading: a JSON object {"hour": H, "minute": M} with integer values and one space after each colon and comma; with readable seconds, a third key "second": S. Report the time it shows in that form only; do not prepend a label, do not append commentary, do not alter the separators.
{"hour": 12, "minute": 56}
